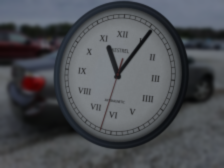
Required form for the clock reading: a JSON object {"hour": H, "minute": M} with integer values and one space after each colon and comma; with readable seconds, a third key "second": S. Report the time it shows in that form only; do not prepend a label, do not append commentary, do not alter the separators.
{"hour": 11, "minute": 5, "second": 32}
